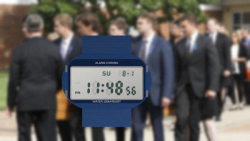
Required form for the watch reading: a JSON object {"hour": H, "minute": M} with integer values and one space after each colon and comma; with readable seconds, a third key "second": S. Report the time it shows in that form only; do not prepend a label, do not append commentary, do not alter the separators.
{"hour": 11, "minute": 48, "second": 56}
